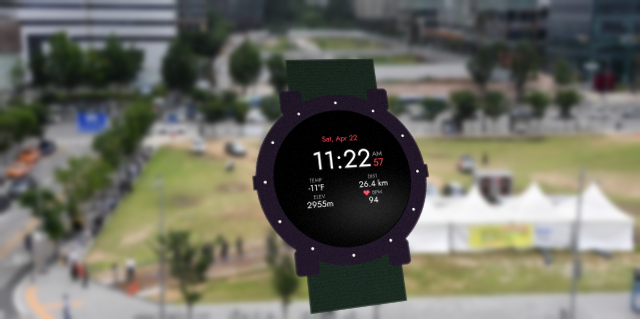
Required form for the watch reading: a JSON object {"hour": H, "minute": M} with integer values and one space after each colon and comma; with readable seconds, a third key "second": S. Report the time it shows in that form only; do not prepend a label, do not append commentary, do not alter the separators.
{"hour": 11, "minute": 22, "second": 57}
